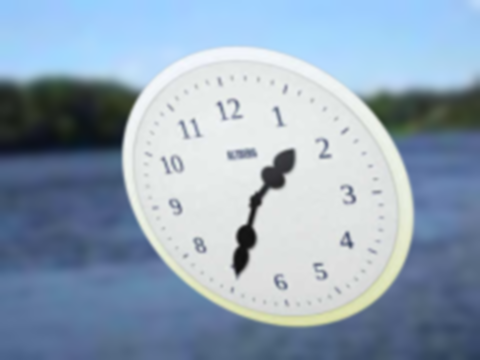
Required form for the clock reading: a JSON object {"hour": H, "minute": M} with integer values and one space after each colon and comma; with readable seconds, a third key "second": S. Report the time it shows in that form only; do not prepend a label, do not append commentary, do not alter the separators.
{"hour": 1, "minute": 35}
